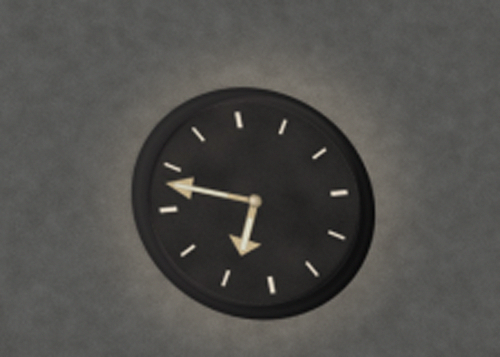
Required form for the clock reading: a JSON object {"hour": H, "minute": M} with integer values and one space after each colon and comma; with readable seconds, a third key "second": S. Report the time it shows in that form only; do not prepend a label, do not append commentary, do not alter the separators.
{"hour": 6, "minute": 48}
